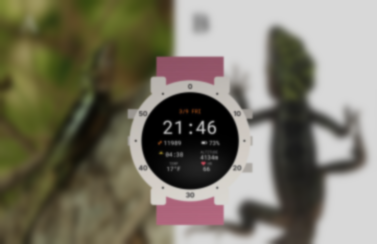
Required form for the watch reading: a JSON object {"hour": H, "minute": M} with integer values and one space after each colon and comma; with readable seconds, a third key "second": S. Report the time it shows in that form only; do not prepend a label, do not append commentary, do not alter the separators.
{"hour": 21, "minute": 46}
